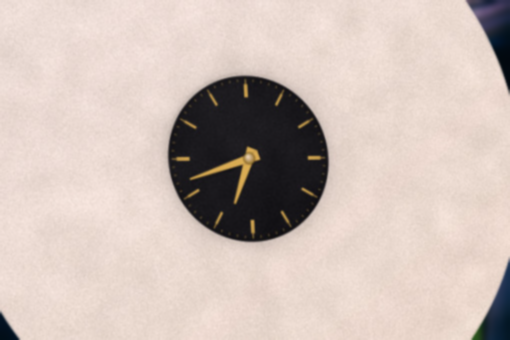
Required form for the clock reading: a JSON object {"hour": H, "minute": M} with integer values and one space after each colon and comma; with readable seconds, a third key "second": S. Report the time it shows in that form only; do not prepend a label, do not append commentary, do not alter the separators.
{"hour": 6, "minute": 42}
